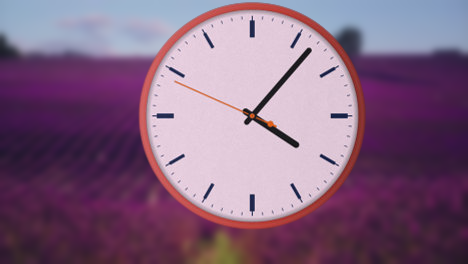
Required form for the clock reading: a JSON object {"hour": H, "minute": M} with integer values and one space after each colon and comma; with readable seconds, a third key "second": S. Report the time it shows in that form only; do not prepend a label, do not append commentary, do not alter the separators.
{"hour": 4, "minute": 6, "second": 49}
